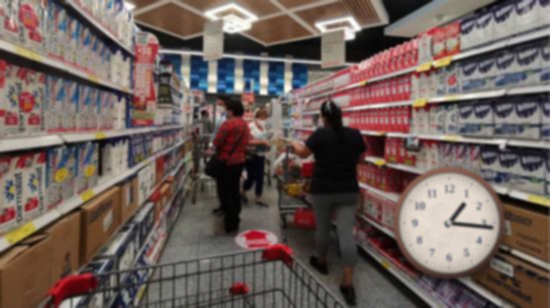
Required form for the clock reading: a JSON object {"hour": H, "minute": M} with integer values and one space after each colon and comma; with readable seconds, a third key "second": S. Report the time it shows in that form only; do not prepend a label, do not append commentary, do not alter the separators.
{"hour": 1, "minute": 16}
